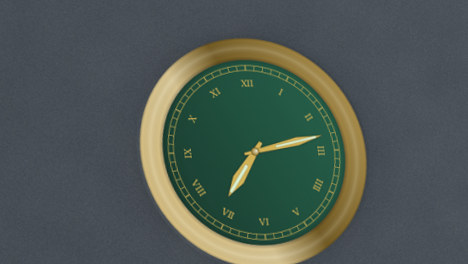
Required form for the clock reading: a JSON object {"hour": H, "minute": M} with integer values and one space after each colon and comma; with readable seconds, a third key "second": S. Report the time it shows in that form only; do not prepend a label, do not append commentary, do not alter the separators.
{"hour": 7, "minute": 13}
